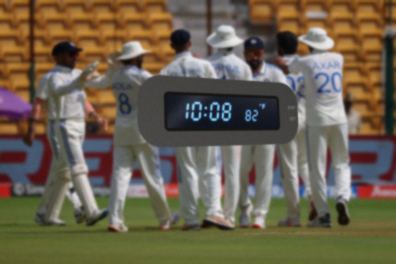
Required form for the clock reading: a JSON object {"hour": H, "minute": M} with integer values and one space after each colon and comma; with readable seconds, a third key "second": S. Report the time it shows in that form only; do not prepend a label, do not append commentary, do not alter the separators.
{"hour": 10, "minute": 8}
